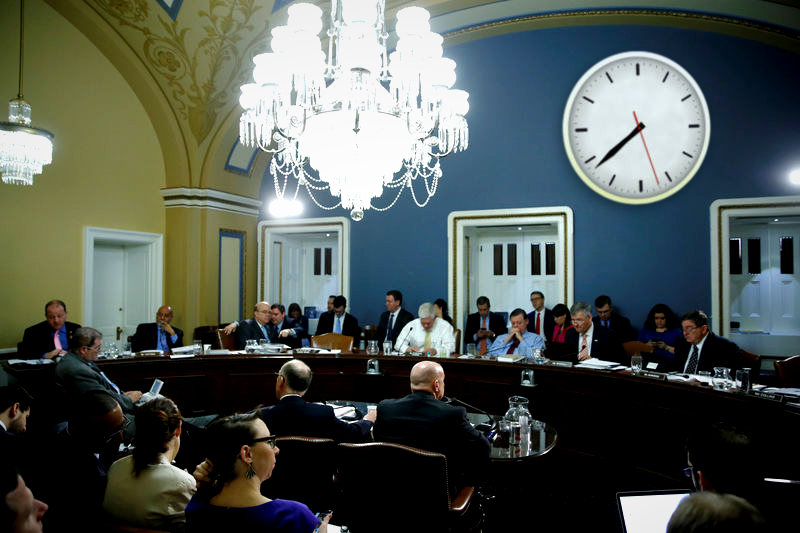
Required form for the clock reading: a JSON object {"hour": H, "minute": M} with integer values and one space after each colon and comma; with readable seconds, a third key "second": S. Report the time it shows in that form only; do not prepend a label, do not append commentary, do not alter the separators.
{"hour": 7, "minute": 38, "second": 27}
